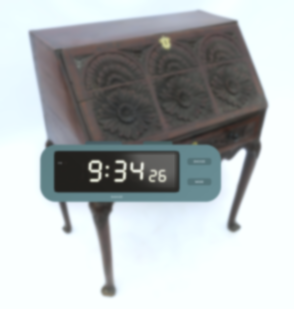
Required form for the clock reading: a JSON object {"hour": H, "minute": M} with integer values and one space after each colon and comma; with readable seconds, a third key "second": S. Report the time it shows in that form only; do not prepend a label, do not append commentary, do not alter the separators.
{"hour": 9, "minute": 34, "second": 26}
